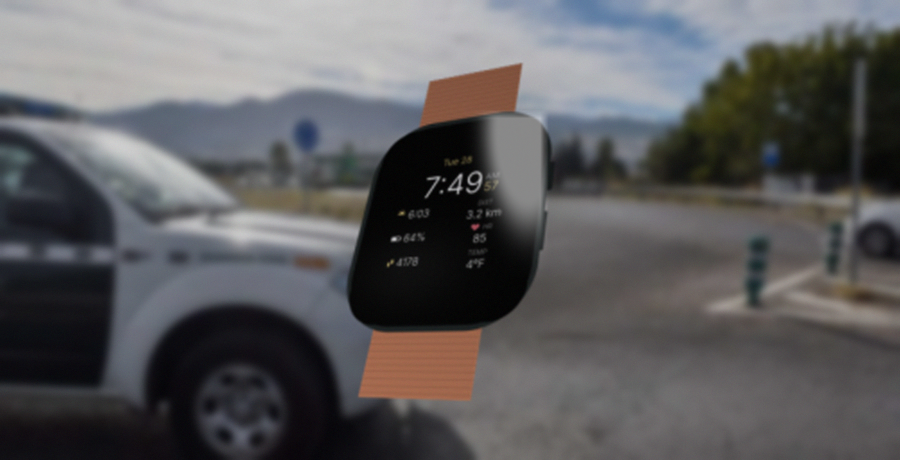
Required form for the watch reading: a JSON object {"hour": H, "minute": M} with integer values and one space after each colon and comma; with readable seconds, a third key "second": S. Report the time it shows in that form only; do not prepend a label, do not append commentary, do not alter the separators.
{"hour": 7, "minute": 49}
